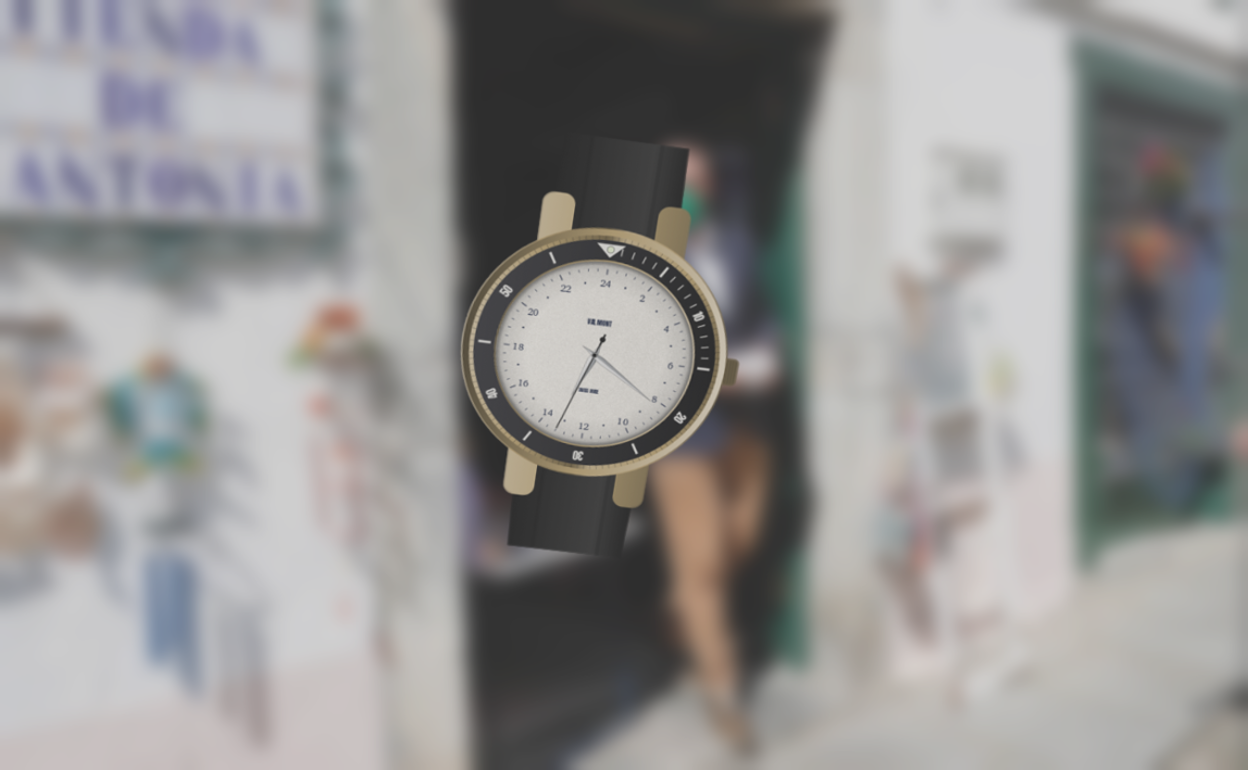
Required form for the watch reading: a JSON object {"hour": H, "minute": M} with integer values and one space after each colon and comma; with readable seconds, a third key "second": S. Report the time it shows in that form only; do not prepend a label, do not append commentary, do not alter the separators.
{"hour": 13, "minute": 20, "second": 33}
